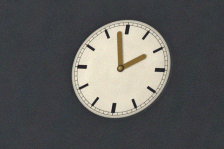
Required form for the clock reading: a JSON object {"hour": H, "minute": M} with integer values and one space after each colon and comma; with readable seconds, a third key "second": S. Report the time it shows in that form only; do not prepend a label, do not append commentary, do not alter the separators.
{"hour": 1, "minute": 58}
